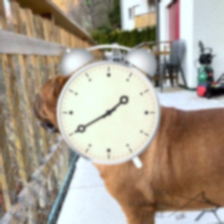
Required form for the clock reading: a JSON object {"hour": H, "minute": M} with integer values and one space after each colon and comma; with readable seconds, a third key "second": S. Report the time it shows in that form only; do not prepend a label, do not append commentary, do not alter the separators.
{"hour": 1, "minute": 40}
